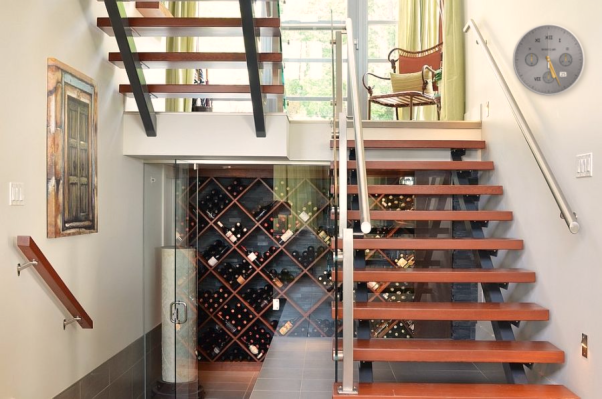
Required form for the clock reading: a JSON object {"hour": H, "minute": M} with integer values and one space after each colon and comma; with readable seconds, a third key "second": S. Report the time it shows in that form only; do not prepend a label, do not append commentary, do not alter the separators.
{"hour": 5, "minute": 26}
